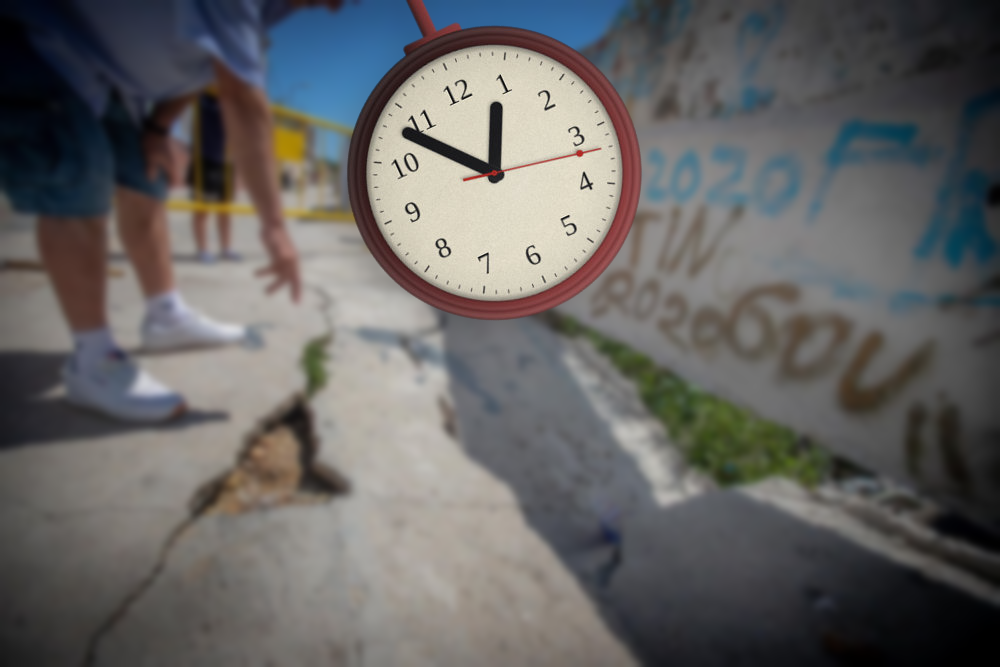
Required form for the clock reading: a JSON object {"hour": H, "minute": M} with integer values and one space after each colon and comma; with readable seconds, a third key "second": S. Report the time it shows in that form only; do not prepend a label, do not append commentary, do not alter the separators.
{"hour": 12, "minute": 53, "second": 17}
